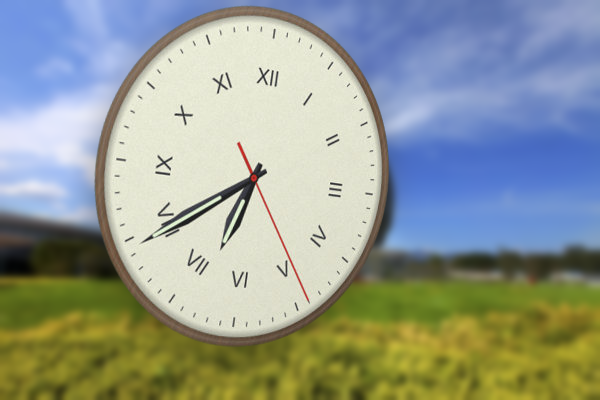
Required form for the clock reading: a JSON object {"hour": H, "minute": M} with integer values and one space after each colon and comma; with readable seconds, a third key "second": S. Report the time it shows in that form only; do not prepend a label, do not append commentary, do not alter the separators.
{"hour": 6, "minute": 39, "second": 24}
